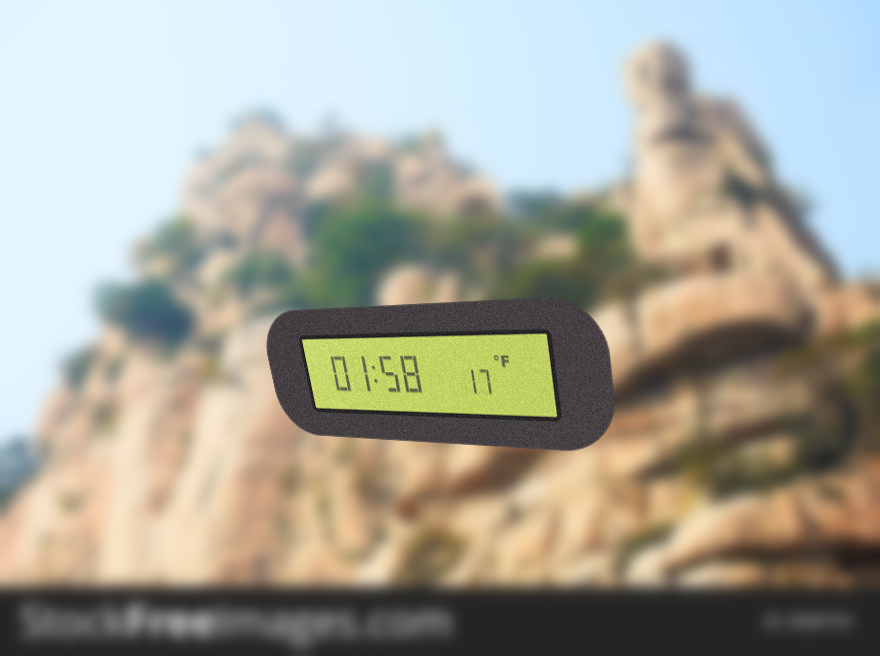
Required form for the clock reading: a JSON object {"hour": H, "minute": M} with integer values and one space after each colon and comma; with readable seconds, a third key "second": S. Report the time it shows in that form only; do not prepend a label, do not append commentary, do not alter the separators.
{"hour": 1, "minute": 58}
